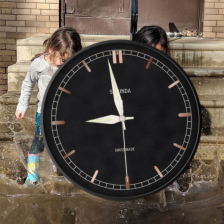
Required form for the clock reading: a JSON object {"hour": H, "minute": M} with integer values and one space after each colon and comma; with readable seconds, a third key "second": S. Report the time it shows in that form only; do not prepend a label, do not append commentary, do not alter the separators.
{"hour": 8, "minute": 58, "second": 30}
